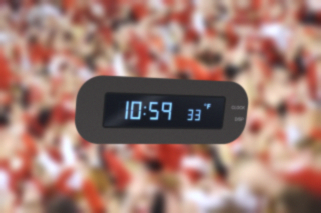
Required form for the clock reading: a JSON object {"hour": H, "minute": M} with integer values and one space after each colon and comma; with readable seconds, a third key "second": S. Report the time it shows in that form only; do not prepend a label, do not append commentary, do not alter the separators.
{"hour": 10, "minute": 59}
